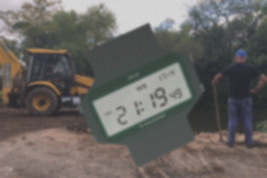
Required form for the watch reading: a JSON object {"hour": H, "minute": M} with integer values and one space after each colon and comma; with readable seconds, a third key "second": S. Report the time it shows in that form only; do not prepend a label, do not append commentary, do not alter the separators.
{"hour": 21, "minute": 19}
